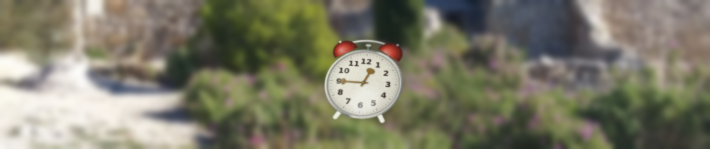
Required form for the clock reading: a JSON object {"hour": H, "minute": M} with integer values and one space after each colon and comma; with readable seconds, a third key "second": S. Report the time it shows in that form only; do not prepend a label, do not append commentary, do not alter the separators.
{"hour": 12, "minute": 45}
